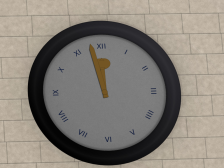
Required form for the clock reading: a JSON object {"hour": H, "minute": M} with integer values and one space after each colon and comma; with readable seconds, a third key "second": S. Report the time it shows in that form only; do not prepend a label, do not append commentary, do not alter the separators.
{"hour": 11, "minute": 58}
